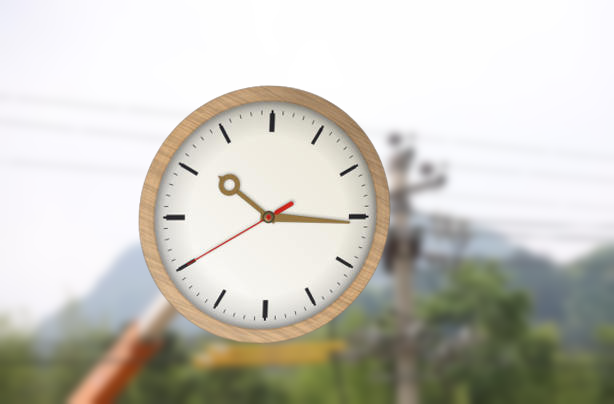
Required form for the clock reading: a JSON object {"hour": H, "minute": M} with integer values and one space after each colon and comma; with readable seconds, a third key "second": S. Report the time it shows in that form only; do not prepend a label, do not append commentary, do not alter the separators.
{"hour": 10, "minute": 15, "second": 40}
